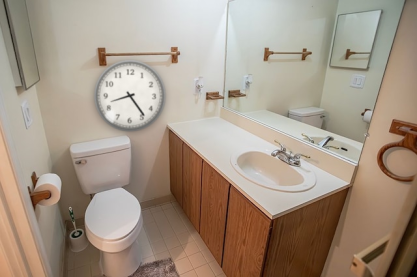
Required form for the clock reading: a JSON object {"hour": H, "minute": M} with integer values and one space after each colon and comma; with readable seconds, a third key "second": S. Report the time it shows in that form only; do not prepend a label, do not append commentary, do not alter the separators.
{"hour": 8, "minute": 24}
